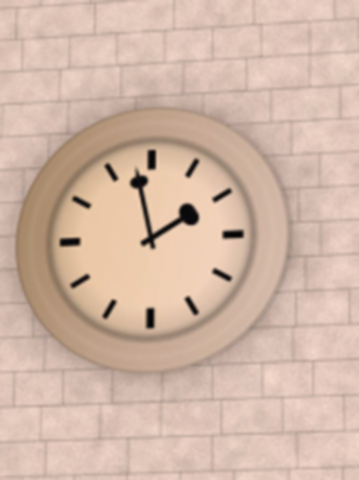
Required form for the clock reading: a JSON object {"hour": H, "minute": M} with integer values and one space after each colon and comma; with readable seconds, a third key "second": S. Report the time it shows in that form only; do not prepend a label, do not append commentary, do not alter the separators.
{"hour": 1, "minute": 58}
